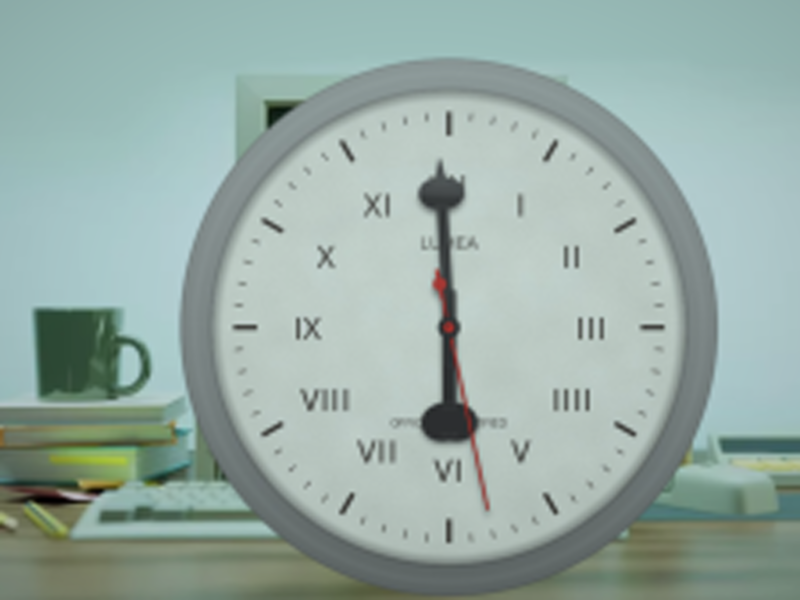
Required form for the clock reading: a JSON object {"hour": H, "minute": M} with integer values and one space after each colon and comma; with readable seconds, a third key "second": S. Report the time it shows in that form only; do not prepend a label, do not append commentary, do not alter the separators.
{"hour": 5, "minute": 59, "second": 28}
